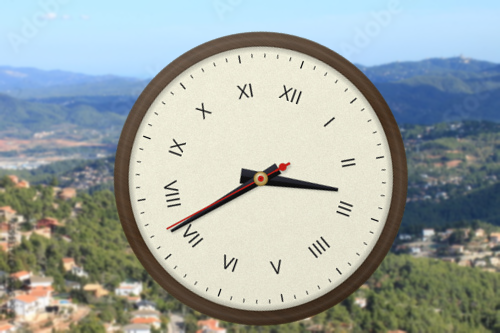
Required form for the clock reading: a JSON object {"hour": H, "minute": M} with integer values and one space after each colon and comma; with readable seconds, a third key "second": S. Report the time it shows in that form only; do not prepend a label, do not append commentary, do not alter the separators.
{"hour": 2, "minute": 36, "second": 37}
